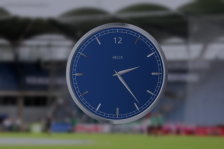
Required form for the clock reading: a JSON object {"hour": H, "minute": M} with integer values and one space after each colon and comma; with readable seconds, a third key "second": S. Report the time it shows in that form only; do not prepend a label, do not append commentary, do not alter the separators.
{"hour": 2, "minute": 24}
